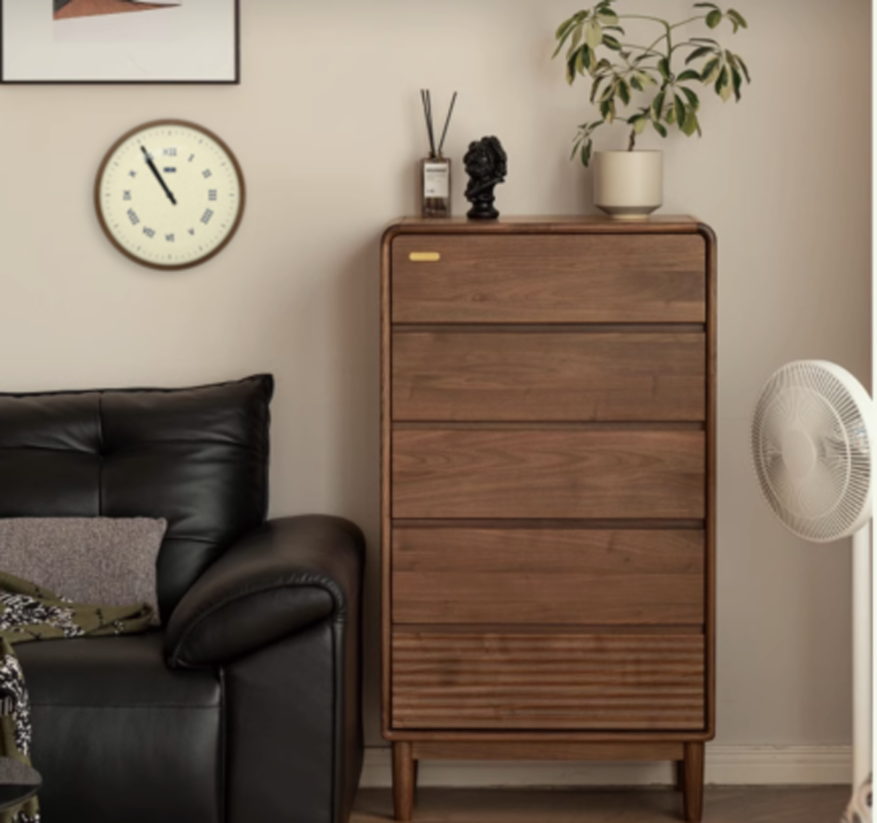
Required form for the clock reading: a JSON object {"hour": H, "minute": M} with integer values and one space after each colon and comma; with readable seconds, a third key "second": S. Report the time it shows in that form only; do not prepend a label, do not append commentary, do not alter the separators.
{"hour": 10, "minute": 55}
